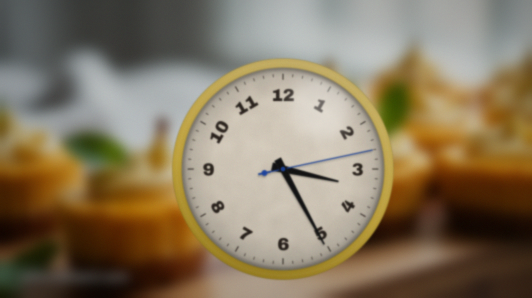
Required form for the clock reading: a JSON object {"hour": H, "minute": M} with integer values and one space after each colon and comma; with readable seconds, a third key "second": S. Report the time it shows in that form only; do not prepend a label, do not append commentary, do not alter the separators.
{"hour": 3, "minute": 25, "second": 13}
